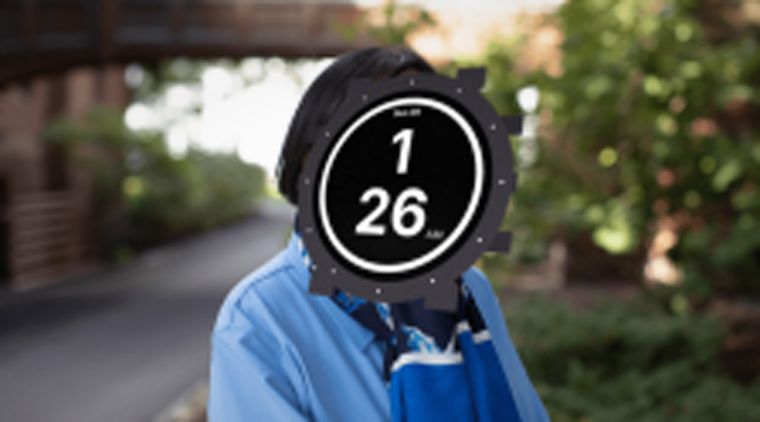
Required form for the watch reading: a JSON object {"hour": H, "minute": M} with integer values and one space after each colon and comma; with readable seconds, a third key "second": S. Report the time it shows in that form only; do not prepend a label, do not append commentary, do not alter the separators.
{"hour": 1, "minute": 26}
